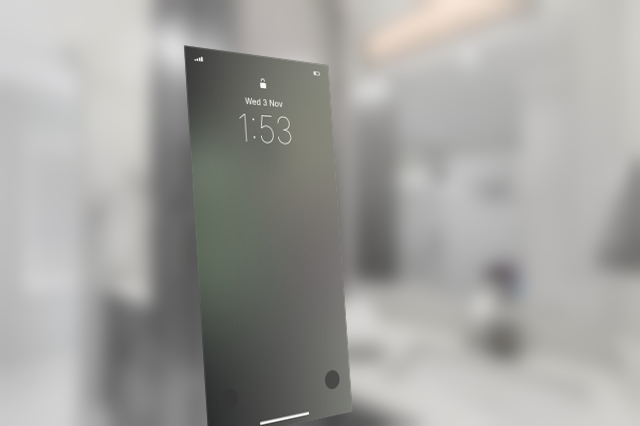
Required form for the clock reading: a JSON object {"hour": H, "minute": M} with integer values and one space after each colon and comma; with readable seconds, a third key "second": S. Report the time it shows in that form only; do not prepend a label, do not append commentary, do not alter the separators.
{"hour": 1, "minute": 53}
